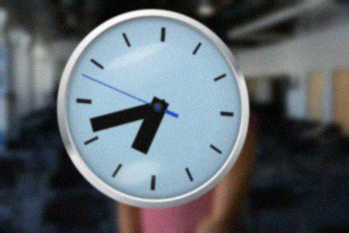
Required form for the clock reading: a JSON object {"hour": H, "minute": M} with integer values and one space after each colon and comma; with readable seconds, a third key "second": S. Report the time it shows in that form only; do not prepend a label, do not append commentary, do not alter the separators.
{"hour": 6, "minute": 41, "second": 48}
